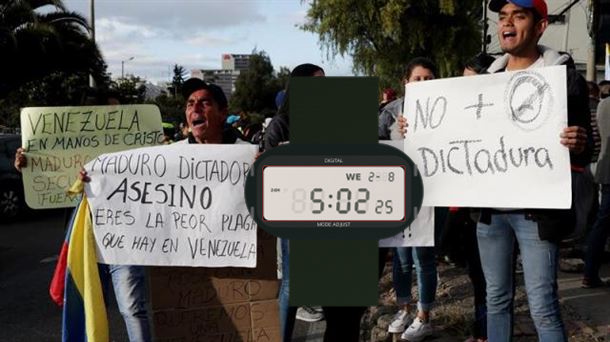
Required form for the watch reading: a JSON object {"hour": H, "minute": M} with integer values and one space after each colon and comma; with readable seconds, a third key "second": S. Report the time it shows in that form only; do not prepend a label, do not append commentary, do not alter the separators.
{"hour": 5, "minute": 2, "second": 25}
